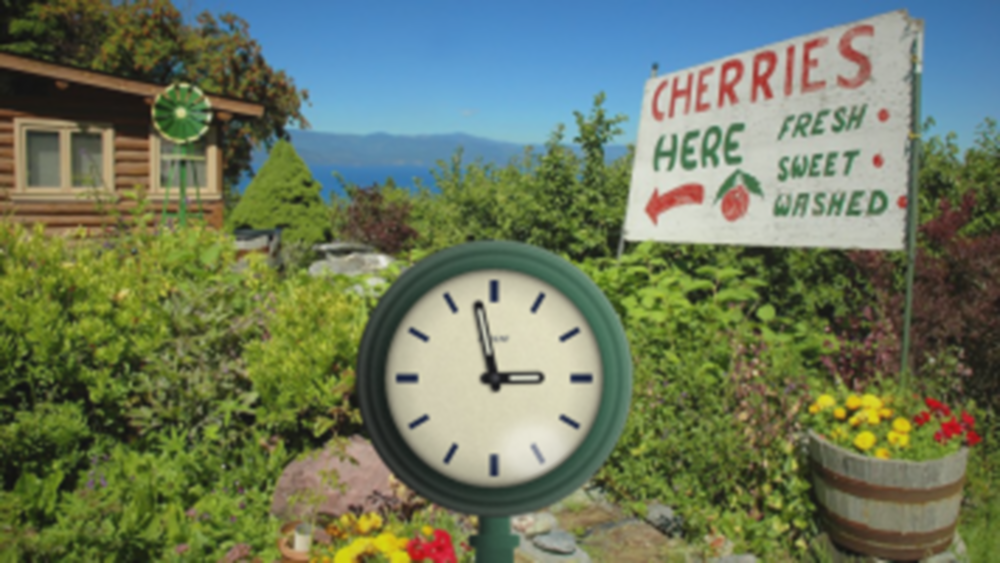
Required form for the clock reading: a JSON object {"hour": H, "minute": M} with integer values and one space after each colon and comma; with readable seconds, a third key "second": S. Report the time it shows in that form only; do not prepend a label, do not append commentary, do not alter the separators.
{"hour": 2, "minute": 58}
